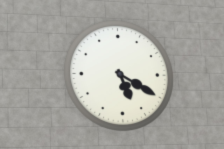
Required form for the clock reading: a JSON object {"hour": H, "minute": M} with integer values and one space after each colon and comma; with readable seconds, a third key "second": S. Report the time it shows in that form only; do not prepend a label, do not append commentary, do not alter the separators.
{"hour": 5, "minute": 20}
